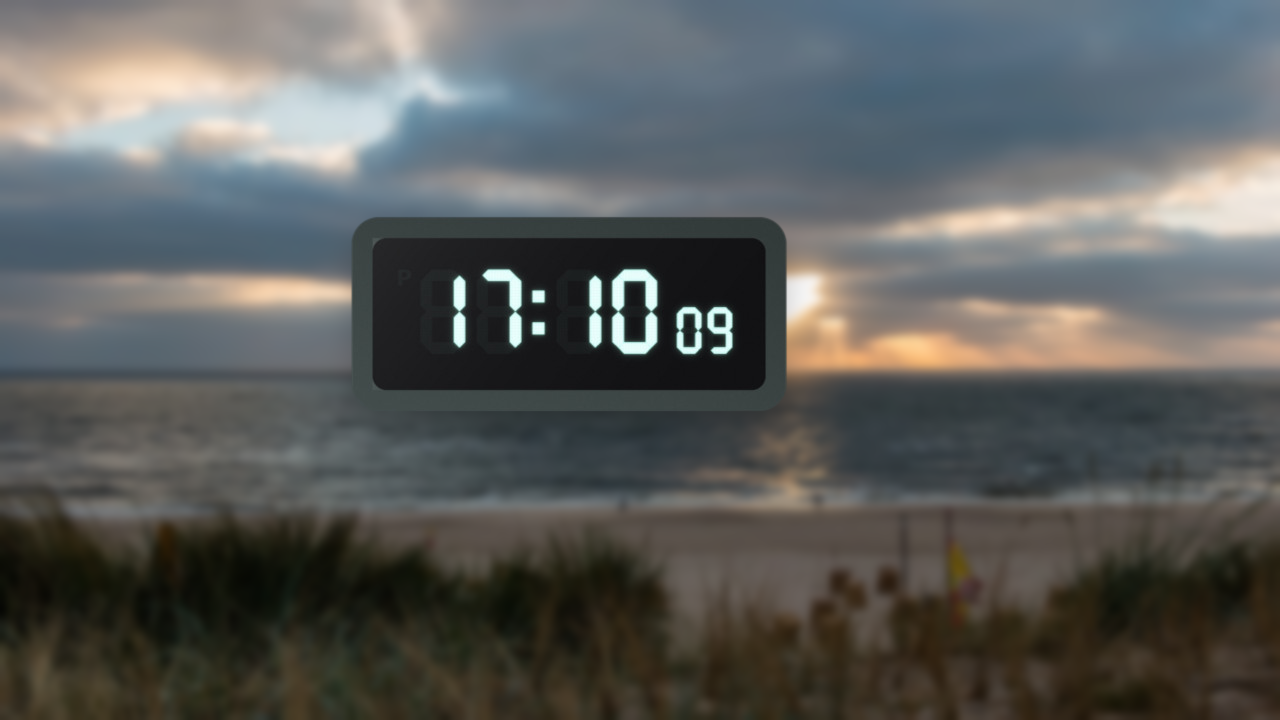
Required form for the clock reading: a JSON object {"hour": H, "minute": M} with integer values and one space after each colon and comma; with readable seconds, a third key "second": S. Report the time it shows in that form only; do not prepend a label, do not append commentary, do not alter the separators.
{"hour": 17, "minute": 10, "second": 9}
